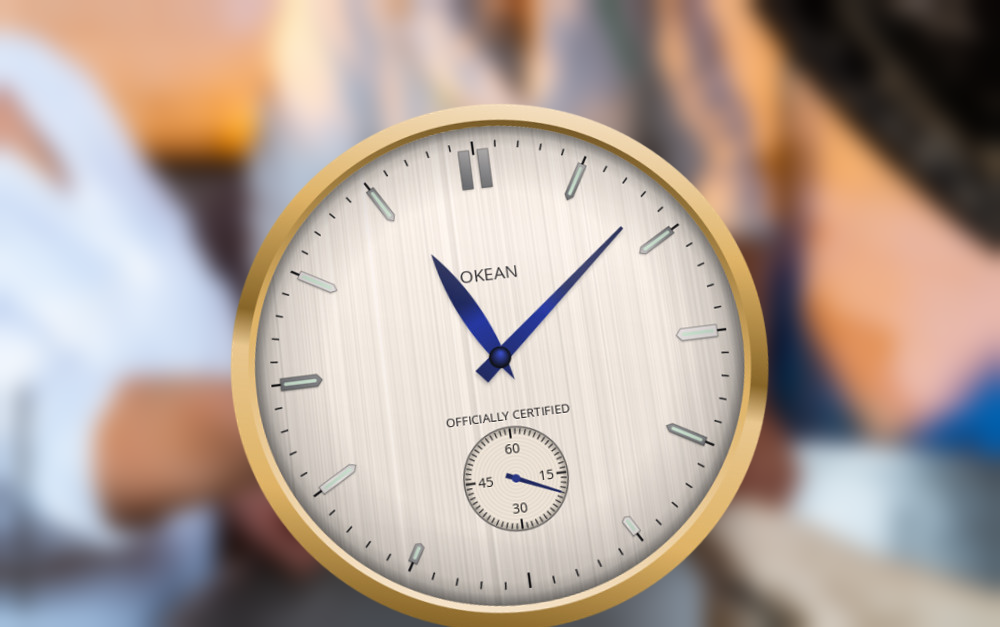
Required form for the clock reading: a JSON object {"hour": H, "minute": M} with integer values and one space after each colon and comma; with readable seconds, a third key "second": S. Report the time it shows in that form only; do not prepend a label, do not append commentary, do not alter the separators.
{"hour": 11, "minute": 8, "second": 19}
